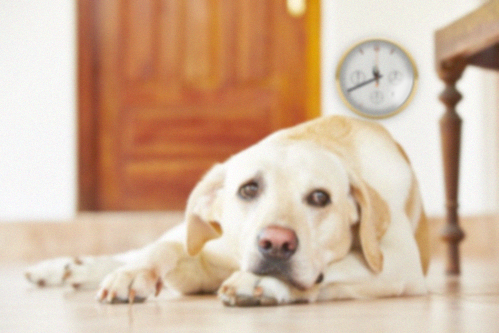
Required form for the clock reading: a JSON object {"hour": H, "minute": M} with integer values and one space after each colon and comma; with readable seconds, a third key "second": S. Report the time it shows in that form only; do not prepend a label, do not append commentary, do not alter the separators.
{"hour": 11, "minute": 41}
